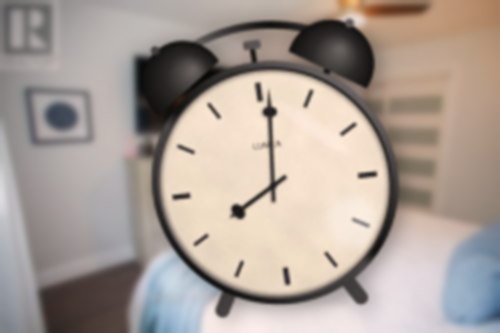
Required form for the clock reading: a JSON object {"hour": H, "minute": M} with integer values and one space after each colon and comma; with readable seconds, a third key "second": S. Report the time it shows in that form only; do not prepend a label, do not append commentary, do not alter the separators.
{"hour": 8, "minute": 1}
